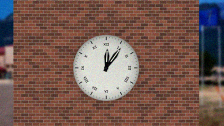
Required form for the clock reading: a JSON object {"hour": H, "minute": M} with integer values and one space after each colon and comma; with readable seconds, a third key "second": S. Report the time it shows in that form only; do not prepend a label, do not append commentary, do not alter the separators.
{"hour": 12, "minute": 6}
